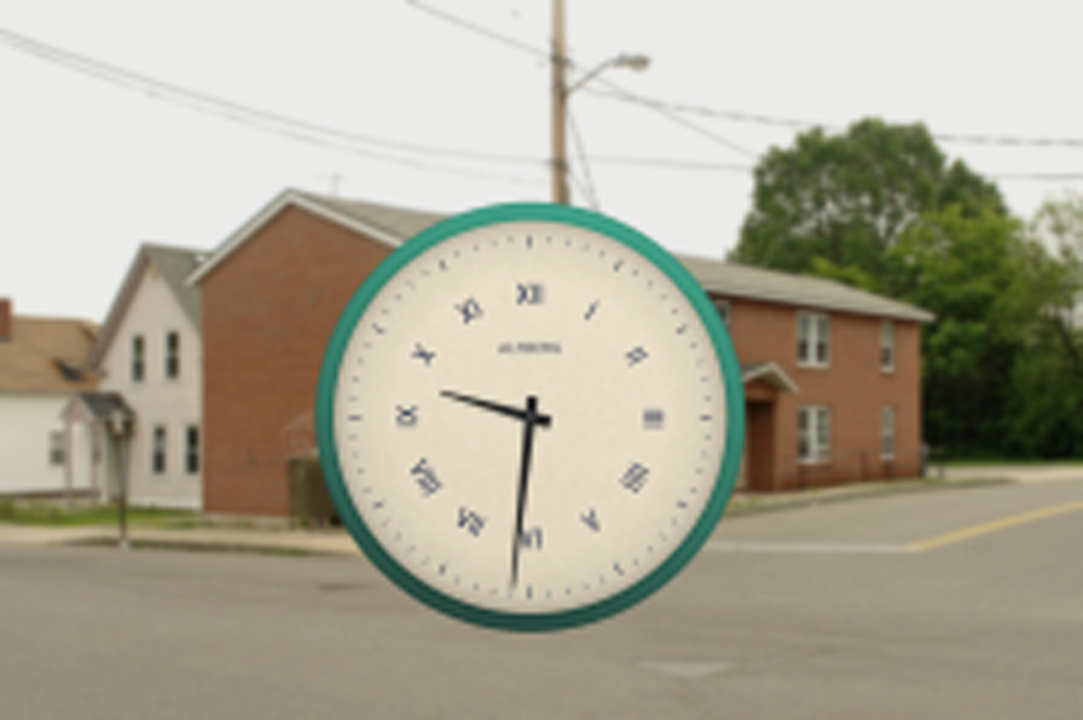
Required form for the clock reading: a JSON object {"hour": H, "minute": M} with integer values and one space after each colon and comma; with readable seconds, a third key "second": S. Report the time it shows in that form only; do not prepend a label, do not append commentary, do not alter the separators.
{"hour": 9, "minute": 31}
